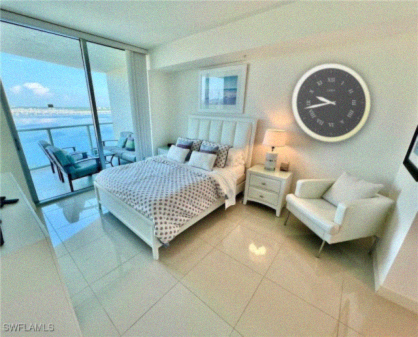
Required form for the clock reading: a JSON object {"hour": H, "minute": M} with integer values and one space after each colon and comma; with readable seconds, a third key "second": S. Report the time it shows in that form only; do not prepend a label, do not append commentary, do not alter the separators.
{"hour": 9, "minute": 43}
